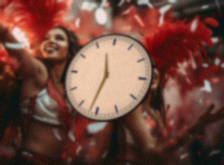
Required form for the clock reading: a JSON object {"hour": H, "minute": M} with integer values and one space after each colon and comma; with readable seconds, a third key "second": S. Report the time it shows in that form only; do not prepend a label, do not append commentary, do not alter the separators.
{"hour": 11, "minute": 32}
